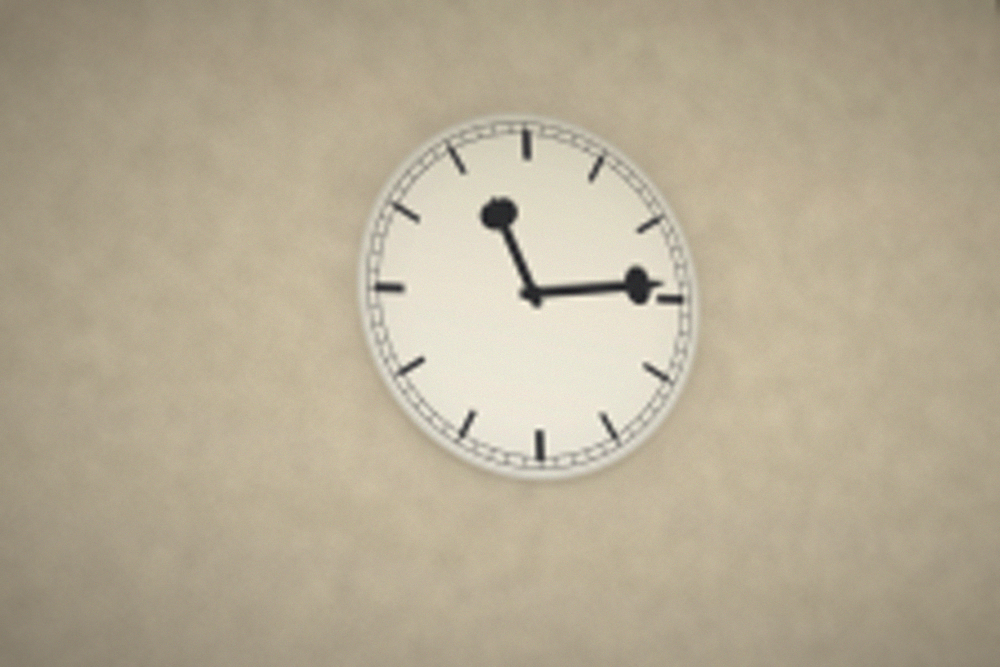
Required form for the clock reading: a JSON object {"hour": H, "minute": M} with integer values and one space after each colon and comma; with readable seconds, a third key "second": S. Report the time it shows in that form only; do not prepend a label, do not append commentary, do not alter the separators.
{"hour": 11, "minute": 14}
